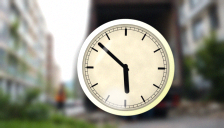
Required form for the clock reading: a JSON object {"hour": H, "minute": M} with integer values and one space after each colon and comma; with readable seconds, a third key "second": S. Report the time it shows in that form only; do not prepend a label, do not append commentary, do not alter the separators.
{"hour": 5, "minute": 52}
